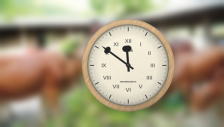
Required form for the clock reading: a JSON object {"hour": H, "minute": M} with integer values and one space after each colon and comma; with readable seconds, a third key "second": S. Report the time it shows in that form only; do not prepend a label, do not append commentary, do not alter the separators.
{"hour": 11, "minute": 51}
